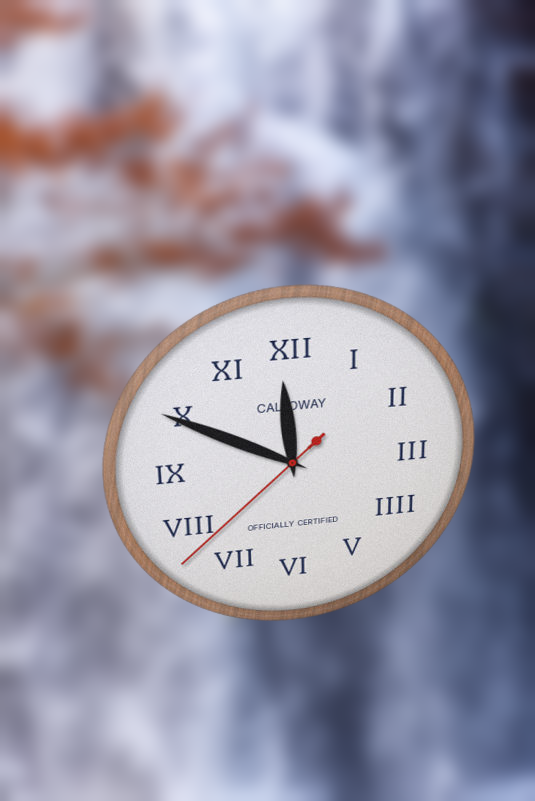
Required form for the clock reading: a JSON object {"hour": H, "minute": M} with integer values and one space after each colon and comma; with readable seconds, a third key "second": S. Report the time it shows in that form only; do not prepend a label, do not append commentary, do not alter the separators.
{"hour": 11, "minute": 49, "second": 38}
